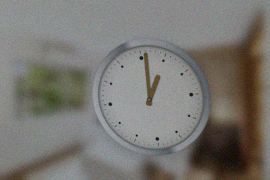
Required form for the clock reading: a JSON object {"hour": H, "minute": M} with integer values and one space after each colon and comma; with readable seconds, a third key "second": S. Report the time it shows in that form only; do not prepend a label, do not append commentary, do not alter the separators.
{"hour": 1, "minute": 1}
